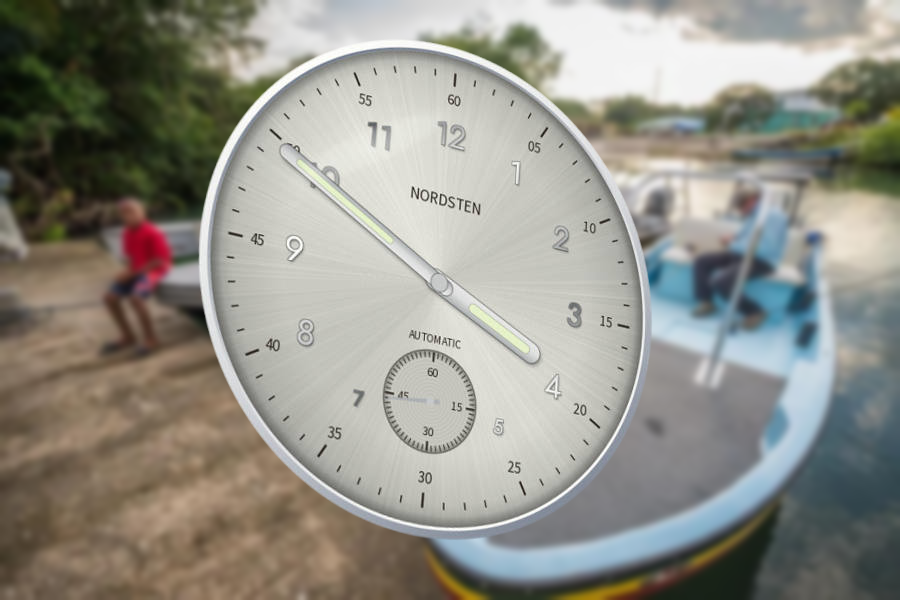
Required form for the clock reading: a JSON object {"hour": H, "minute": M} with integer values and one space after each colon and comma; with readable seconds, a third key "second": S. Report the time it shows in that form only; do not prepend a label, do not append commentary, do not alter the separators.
{"hour": 3, "minute": 49, "second": 44}
